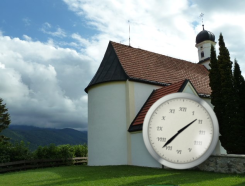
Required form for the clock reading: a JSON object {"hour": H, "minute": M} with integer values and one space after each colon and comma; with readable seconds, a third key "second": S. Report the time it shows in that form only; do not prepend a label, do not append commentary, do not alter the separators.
{"hour": 1, "minute": 37}
